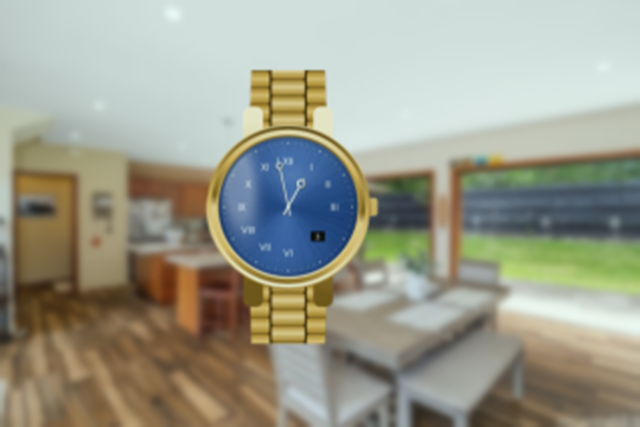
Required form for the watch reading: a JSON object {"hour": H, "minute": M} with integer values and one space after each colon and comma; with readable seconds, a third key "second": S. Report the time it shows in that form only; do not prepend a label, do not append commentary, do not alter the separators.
{"hour": 12, "minute": 58}
